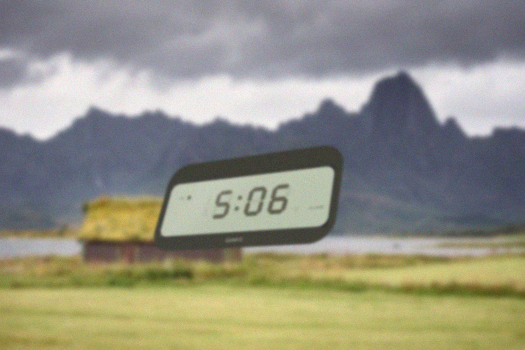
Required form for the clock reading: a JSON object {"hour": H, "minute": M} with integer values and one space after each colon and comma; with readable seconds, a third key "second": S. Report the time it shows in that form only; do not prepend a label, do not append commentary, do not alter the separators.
{"hour": 5, "minute": 6}
